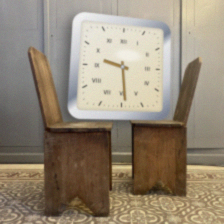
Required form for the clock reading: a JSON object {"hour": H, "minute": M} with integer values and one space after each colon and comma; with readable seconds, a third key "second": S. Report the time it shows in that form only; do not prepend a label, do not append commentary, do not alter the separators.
{"hour": 9, "minute": 29}
